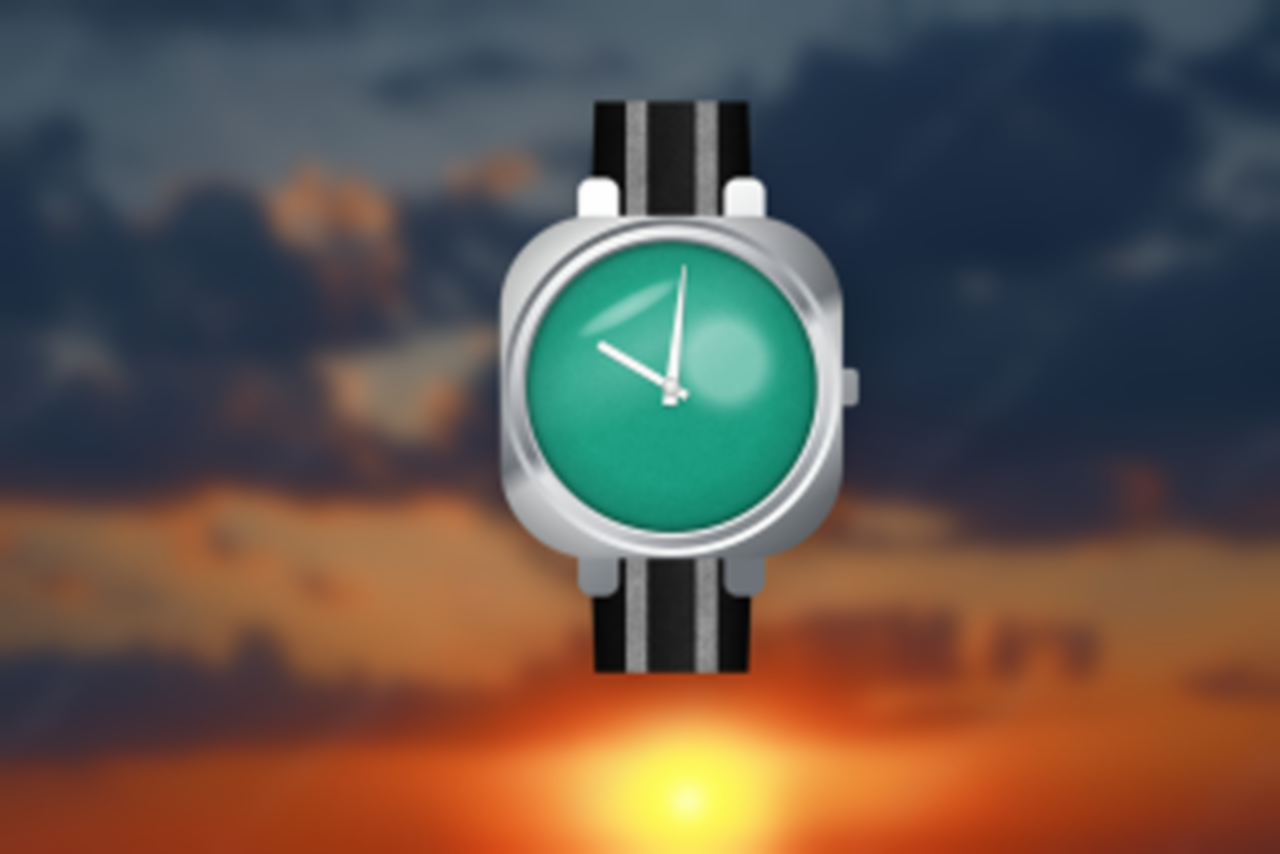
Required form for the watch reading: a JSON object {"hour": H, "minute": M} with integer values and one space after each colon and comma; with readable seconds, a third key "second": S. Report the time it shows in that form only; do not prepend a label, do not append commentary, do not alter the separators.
{"hour": 10, "minute": 1}
